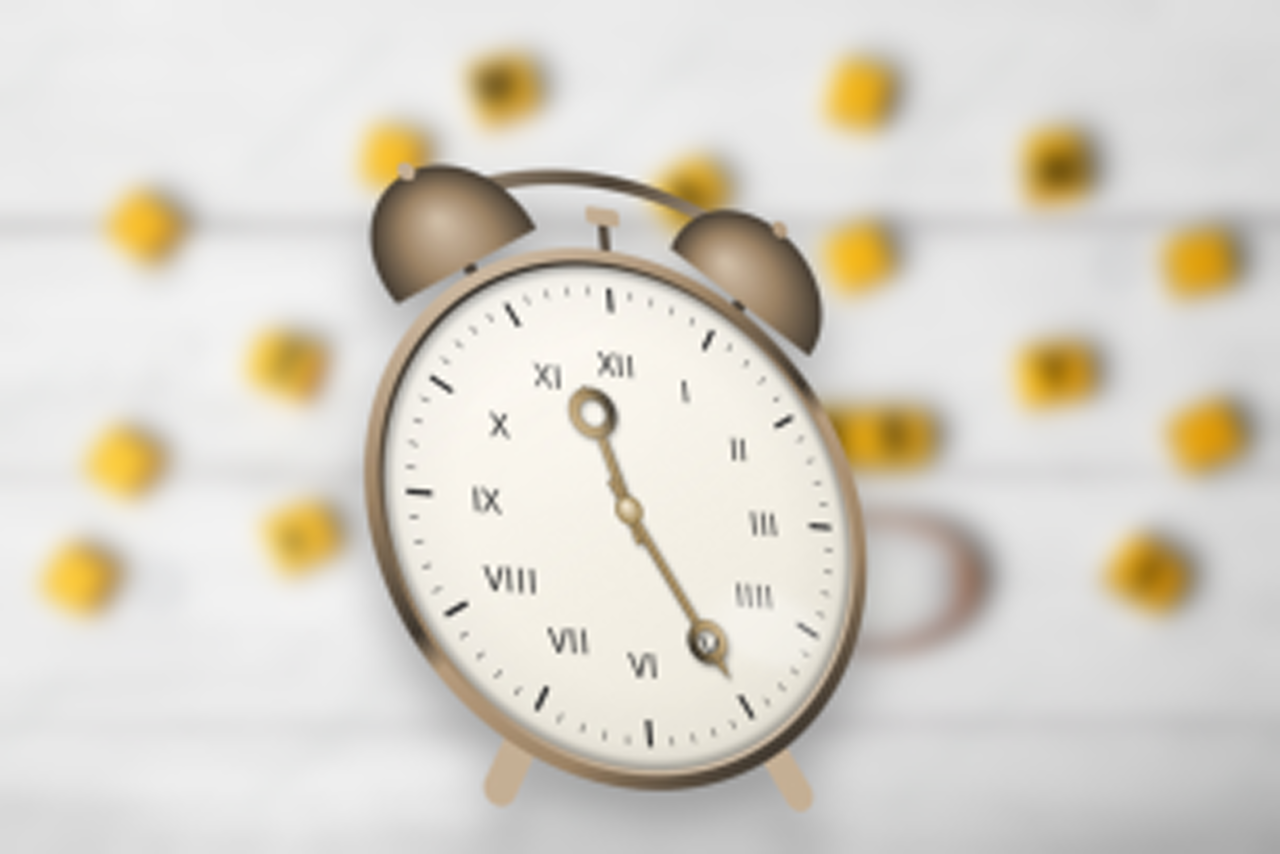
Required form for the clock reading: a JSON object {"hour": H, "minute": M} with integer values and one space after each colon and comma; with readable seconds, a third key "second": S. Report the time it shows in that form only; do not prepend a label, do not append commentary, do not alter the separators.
{"hour": 11, "minute": 25}
